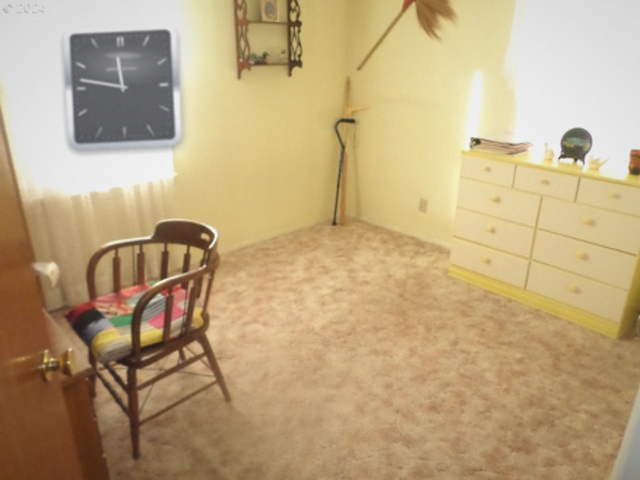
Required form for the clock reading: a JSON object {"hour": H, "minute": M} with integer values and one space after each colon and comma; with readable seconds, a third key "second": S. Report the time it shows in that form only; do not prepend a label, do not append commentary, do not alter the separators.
{"hour": 11, "minute": 47}
